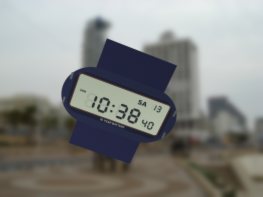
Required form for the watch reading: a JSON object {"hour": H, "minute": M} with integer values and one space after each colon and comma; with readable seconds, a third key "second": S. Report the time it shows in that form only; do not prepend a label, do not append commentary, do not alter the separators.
{"hour": 10, "minute": 38, "second": 40}
